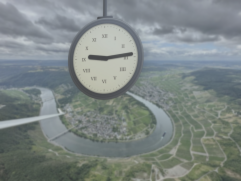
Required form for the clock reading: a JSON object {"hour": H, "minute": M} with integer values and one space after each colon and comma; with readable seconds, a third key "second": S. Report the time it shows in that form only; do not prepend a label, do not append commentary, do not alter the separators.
{"hour": 9, "minute": 14}
